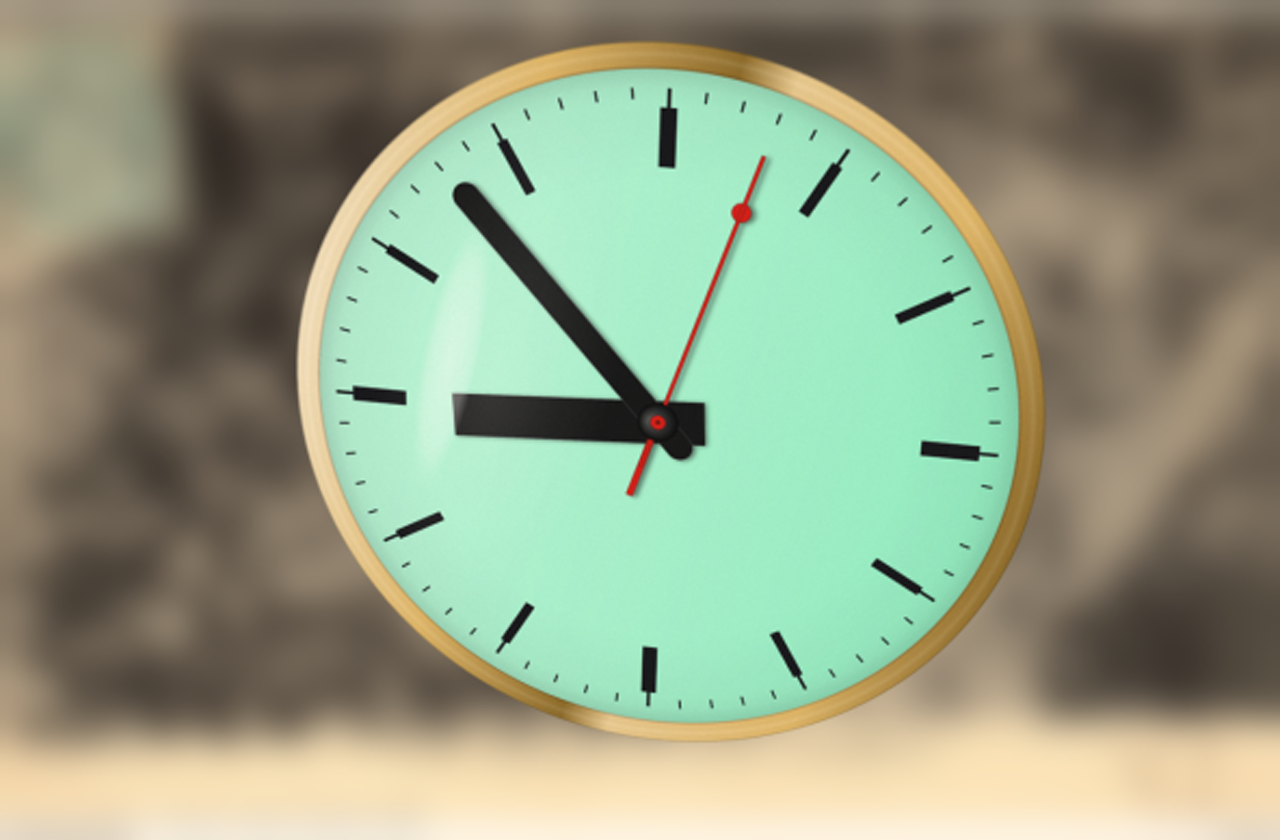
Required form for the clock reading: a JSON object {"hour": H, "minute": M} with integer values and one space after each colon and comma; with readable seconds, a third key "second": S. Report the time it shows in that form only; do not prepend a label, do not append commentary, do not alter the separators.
{"hour": 8, "minute": 53, "second": 3}
